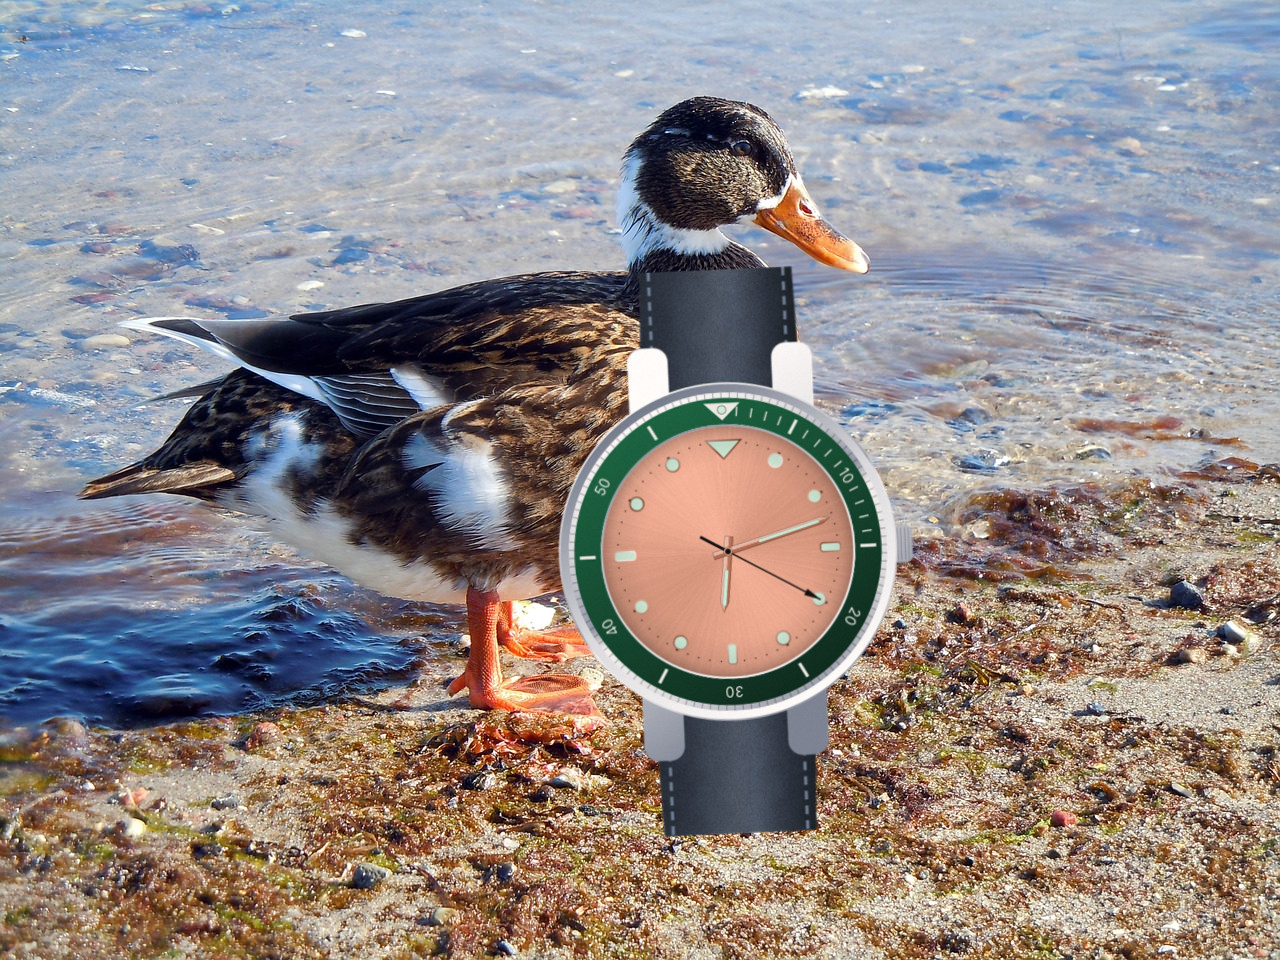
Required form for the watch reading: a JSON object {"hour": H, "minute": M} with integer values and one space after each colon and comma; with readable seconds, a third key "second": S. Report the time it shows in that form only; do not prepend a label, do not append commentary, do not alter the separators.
{"hour": 6, "minute": 12, "second": 20}
